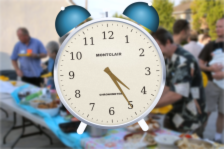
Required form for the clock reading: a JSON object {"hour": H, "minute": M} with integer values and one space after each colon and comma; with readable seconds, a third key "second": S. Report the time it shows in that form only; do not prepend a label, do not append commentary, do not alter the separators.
{"hour": 4, "minute": 25}
